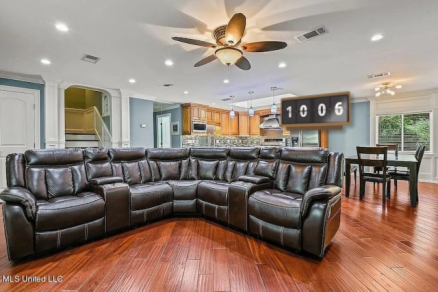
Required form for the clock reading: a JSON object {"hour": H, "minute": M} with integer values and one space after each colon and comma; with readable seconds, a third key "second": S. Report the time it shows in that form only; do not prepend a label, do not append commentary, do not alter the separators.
{"hour": 10, "minute": 6}
